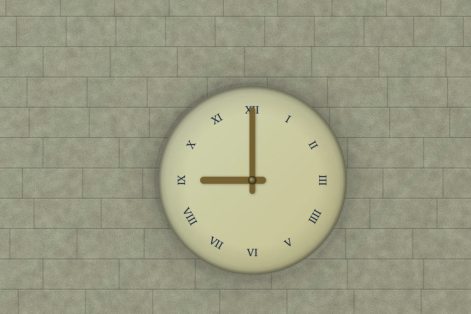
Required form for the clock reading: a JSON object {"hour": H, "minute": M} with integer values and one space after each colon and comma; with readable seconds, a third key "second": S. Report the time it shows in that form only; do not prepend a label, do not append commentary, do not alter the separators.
{"hour": 9, "minute": 0}
